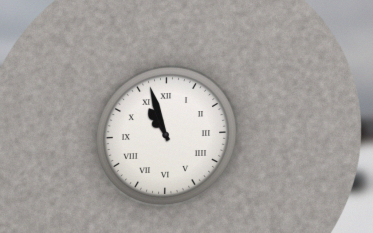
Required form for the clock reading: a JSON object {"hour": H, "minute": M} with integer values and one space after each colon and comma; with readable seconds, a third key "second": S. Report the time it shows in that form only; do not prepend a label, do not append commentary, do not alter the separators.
{"hour": 10, "minute": 57}
